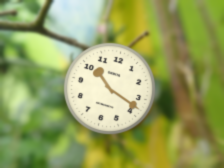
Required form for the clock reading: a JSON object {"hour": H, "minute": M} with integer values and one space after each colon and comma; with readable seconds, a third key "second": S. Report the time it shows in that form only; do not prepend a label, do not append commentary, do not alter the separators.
{"hour": 10, "minute": 18}
